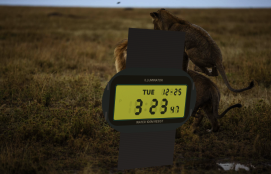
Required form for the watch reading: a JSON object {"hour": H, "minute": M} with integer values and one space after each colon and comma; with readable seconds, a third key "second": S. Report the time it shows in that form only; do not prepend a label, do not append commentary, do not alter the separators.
{"hour": 3, "minute": 23, "second": 47}
